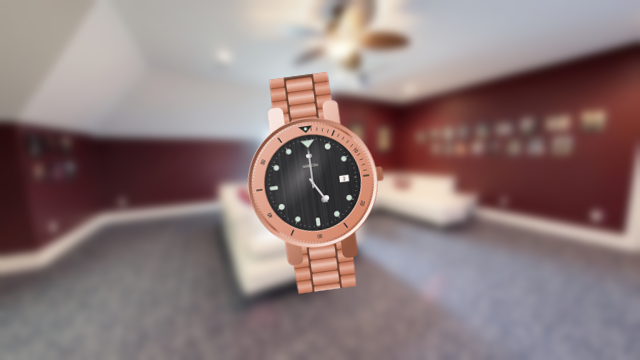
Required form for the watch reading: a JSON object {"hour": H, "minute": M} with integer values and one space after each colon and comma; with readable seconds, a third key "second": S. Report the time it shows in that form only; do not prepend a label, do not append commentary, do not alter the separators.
{"hour": 5, "minute": 0}
